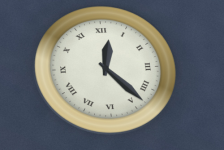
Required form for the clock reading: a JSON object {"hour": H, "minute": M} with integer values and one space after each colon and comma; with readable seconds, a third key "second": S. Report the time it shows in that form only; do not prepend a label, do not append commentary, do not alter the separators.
{"hour": 12, "minute": 23}
